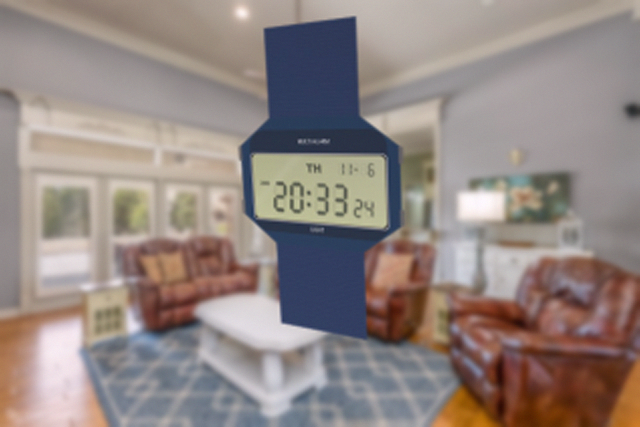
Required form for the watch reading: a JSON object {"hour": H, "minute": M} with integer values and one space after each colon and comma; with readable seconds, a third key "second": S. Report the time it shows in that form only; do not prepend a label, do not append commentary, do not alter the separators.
{"hour": 20, "minute": 33, "second": 24}
